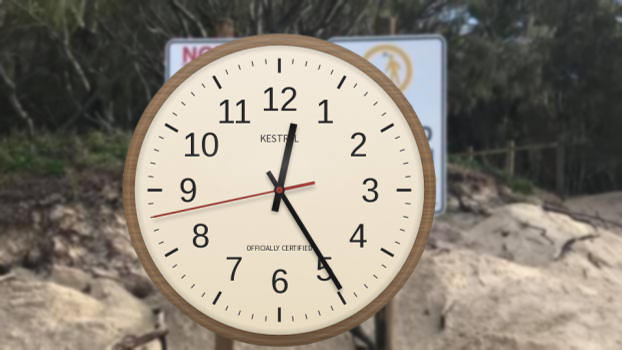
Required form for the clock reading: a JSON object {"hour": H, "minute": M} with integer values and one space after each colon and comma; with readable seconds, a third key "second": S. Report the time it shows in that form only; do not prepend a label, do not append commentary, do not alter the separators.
{"hour": 12, "minute": 24, "second": 43}
